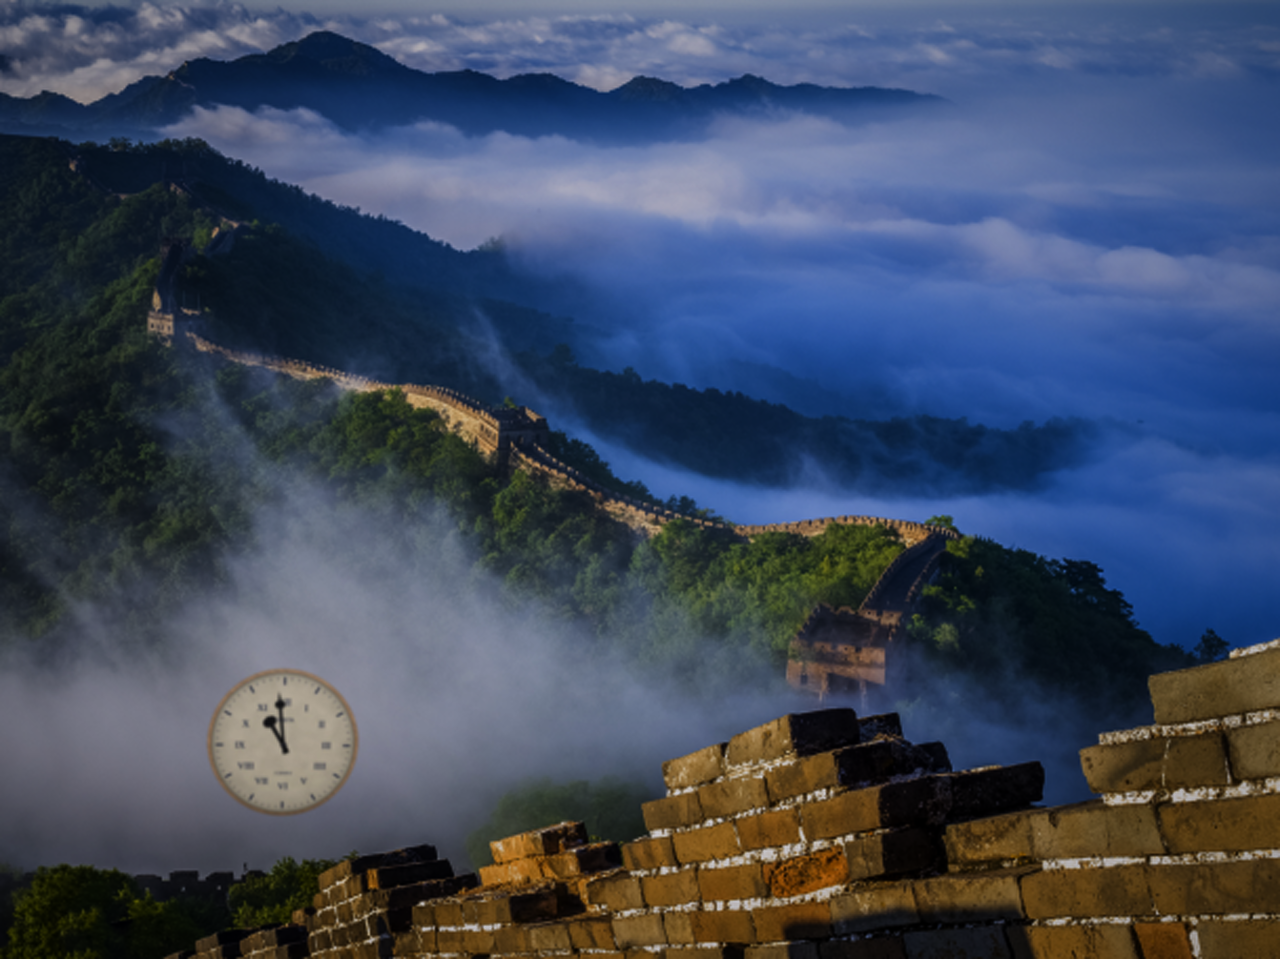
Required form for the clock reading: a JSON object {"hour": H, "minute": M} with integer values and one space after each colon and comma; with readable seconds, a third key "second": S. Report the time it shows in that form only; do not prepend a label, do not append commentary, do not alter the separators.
{"hour": 10, "minute": 59}
